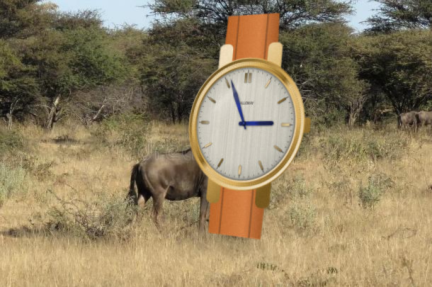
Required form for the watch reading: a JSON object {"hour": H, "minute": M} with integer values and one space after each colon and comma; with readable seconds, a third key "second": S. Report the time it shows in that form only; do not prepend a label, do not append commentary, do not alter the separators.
{"hour": 2, "minute": 56}
